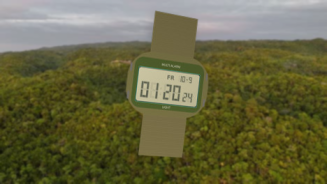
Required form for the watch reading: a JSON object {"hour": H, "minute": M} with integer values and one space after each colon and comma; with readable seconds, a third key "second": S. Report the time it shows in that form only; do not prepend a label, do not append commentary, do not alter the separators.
{"hour": 1, "minute": 20, "second": 24}
